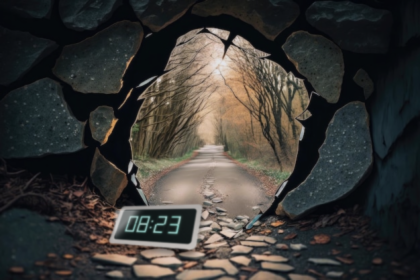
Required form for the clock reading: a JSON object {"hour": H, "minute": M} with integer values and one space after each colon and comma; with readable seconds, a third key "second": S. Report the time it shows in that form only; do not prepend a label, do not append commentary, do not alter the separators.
{"hour": 8, "minute": 23}
